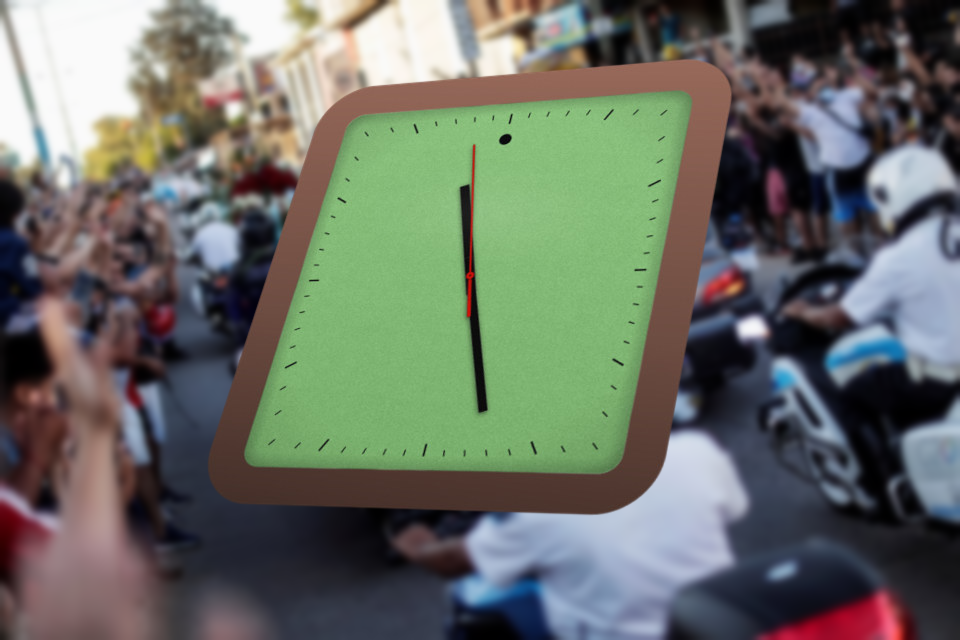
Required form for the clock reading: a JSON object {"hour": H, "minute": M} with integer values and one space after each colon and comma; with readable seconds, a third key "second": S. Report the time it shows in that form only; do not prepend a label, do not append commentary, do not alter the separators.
{"hour": 11, "minute": 26, "second": 58}
